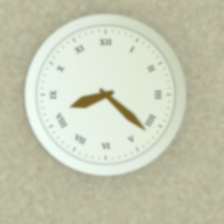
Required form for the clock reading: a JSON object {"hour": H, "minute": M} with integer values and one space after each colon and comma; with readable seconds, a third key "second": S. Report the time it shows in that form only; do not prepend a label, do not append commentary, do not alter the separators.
{"hour": 8, "minute": 22}
